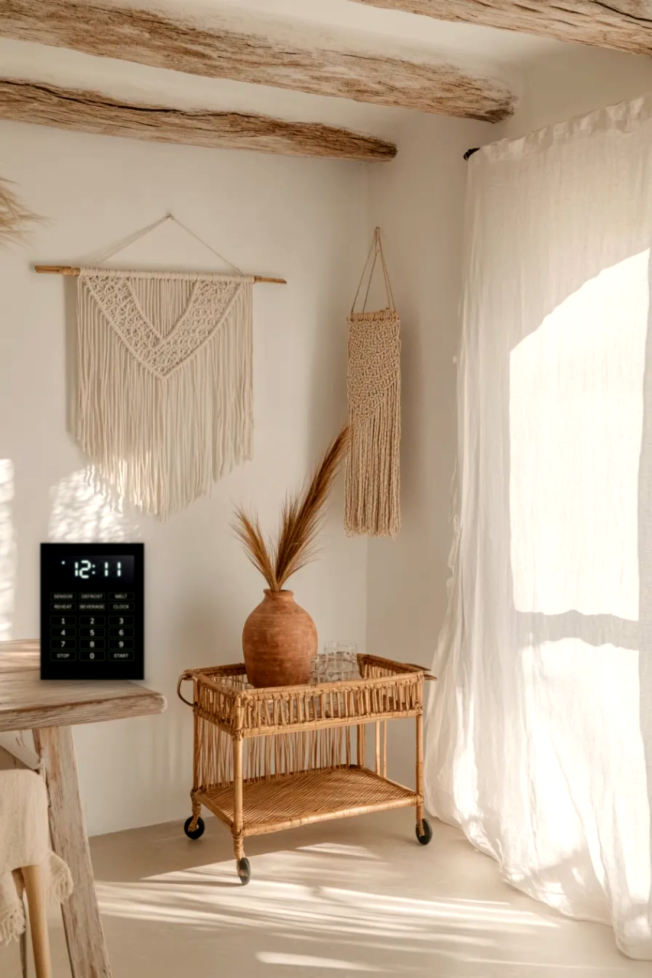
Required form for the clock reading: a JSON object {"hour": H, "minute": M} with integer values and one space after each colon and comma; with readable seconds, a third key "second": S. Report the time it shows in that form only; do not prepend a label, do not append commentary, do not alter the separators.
{"hour": 12, "minute": 11}
